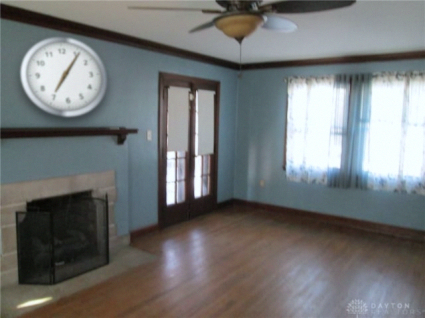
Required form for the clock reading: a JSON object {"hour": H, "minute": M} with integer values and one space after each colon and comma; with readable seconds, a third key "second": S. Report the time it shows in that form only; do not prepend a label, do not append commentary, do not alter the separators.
{"hour": 7, "minute": 6}
